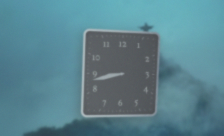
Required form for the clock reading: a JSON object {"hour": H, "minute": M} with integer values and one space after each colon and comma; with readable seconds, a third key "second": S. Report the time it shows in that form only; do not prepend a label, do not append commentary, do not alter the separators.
{"hour": 8, "minute": 43}
